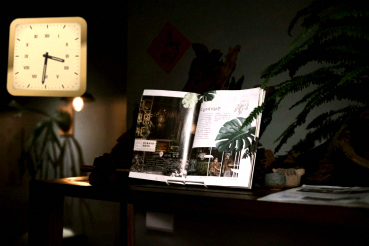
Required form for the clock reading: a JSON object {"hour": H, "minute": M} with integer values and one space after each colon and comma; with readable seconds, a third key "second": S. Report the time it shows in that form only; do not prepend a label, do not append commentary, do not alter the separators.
{"hour": 3, "minute": 31}
